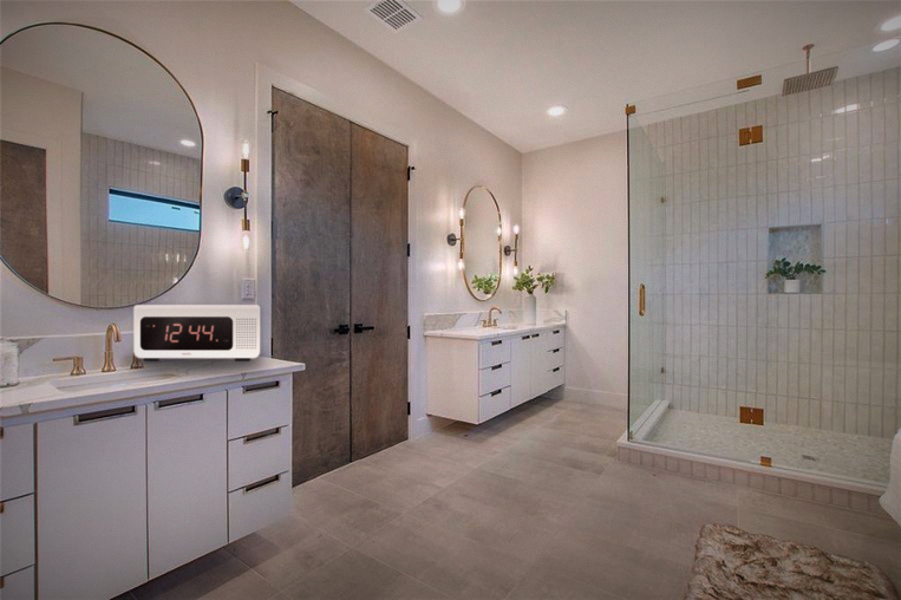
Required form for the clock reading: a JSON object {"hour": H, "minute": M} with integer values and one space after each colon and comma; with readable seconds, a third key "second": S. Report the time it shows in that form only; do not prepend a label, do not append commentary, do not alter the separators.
{"hour": 12, "minute": 44}
